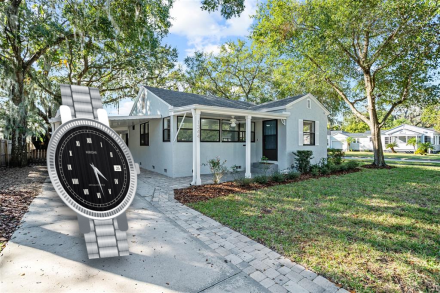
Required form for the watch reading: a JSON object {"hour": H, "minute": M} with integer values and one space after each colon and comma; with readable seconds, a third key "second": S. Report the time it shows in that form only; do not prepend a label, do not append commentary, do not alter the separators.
{"hour": 4, "minute": 28}
